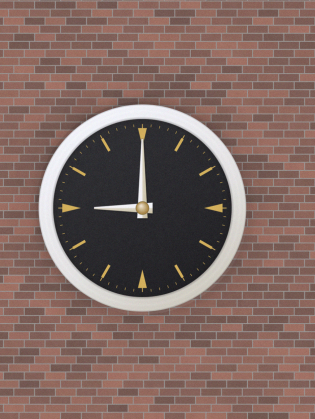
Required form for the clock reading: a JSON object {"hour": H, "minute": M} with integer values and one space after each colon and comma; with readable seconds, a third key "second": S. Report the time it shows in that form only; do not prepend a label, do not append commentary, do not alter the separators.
{"hour": 9, "minute": 0}
